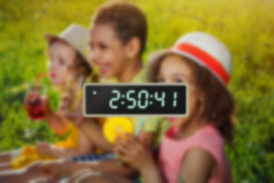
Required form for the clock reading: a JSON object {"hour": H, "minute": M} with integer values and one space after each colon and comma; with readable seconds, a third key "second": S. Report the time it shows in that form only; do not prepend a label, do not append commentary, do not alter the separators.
{"hour": 2, "minute": 50, "second": 41}
